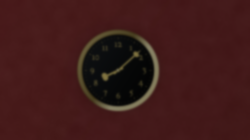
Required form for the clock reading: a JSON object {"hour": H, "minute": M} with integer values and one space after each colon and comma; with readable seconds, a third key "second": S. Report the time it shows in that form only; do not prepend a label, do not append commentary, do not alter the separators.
{"hour": 8, "minute": 8}
